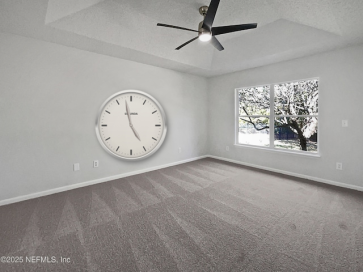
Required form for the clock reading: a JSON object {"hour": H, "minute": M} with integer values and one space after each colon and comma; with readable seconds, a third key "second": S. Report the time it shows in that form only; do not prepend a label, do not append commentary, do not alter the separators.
{"hour": 4, "minute": 58}
